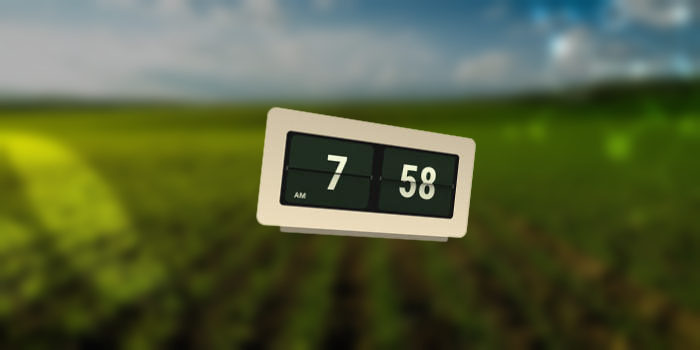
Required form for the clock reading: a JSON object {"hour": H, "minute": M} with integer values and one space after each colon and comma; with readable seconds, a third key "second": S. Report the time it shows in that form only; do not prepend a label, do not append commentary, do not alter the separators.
{"hour": 7, "minute": 58}
